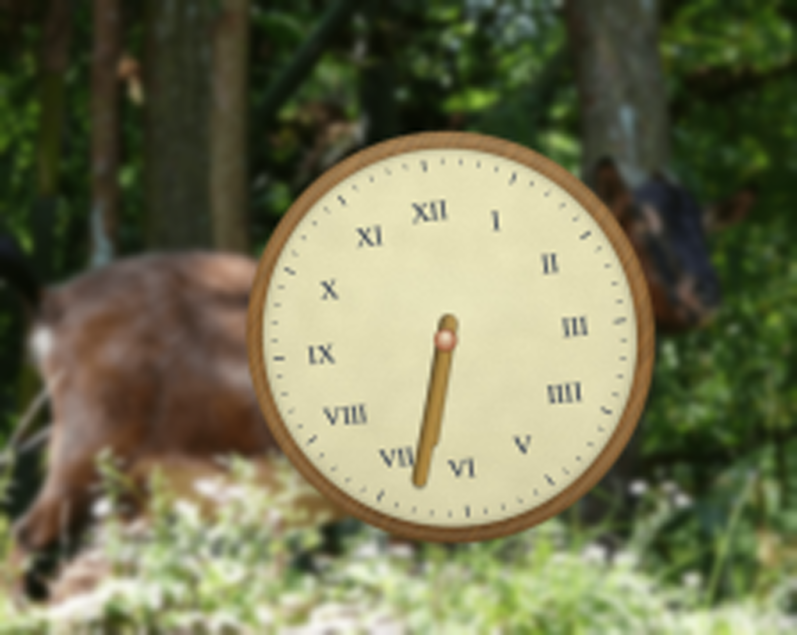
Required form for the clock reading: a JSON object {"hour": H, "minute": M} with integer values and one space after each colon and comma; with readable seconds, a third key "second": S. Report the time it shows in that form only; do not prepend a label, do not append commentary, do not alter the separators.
{"hour": 6, "minute": 33}
